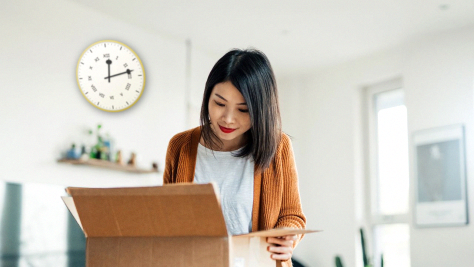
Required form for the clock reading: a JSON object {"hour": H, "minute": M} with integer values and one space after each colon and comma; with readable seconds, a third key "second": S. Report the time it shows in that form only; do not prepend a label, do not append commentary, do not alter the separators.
{"hour": 12, "minute": 13}
